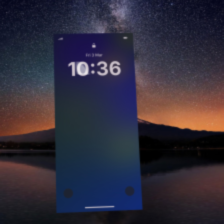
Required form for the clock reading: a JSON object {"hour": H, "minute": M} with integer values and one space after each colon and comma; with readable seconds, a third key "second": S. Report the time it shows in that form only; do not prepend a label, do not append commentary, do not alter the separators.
{"hour": 10, "minute": 36}
